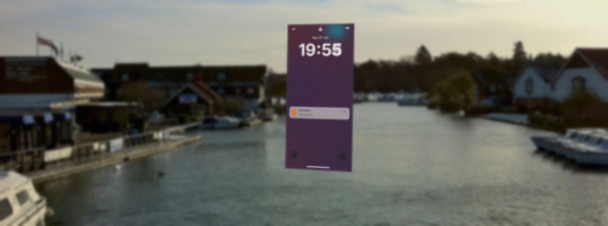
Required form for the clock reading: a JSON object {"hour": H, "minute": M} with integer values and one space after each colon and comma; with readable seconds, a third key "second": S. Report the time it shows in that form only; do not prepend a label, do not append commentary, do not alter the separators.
{"hour": 19, "minute": 55}
